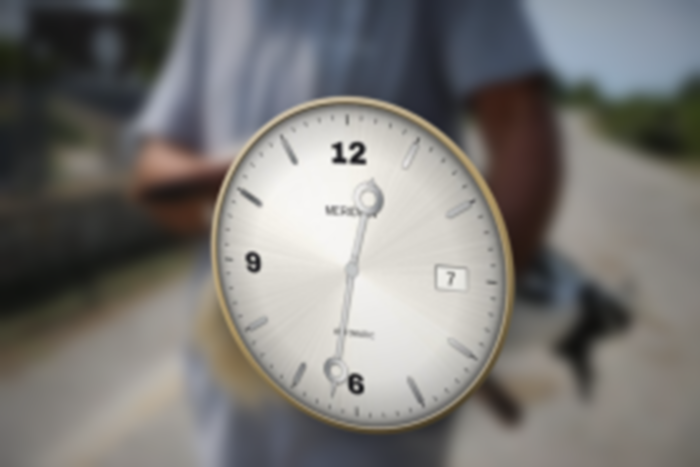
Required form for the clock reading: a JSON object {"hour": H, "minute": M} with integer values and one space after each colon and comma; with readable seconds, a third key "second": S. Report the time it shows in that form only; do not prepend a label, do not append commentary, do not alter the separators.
{"hour": 12, "minute": 32}
